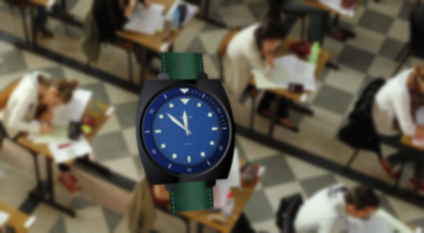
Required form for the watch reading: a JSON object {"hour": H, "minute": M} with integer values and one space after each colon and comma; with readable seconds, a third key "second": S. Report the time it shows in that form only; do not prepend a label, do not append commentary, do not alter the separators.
{"hour": 11, "minute": 52}
